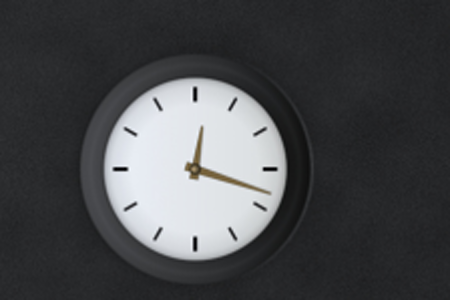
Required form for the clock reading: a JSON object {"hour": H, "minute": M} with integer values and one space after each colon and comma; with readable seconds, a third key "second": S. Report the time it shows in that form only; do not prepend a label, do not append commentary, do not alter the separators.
{"hour": 12, "minute": 18}
